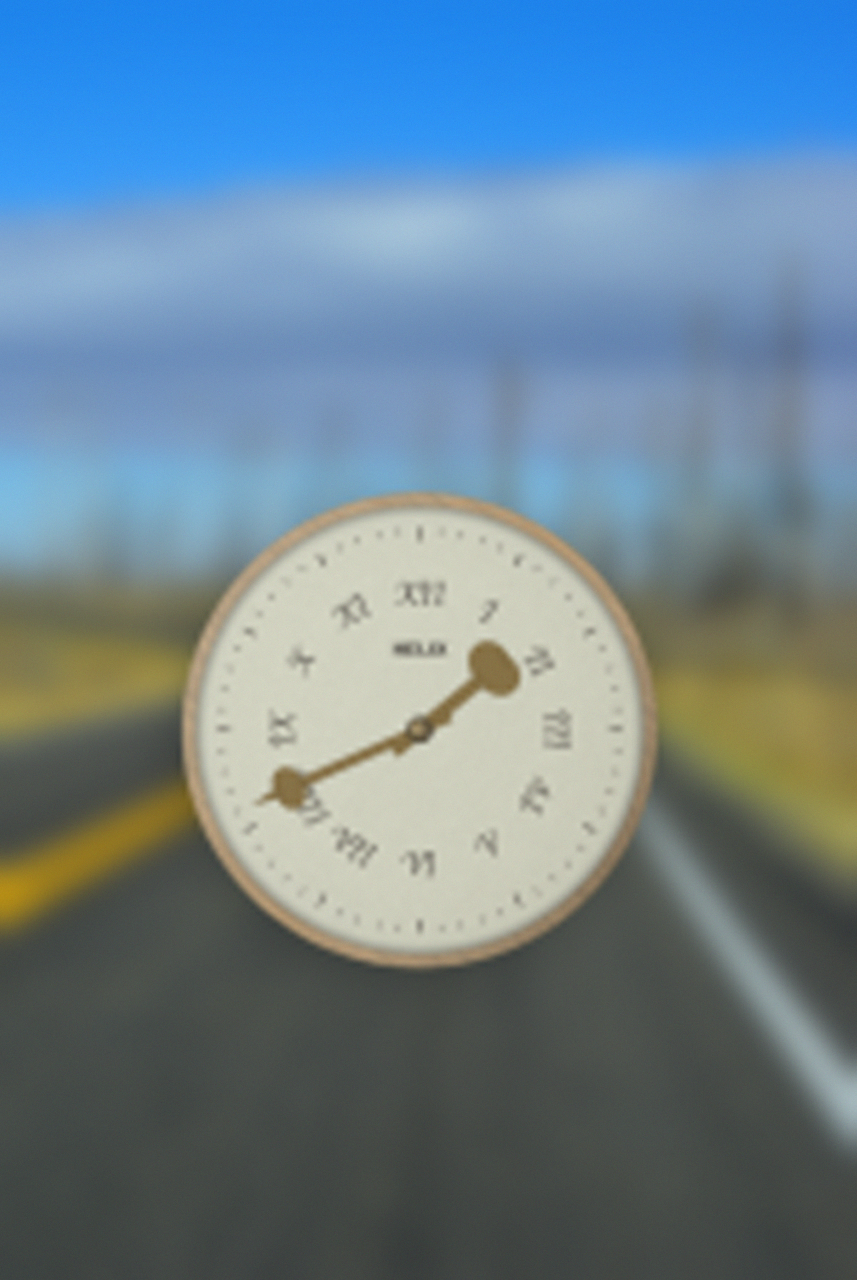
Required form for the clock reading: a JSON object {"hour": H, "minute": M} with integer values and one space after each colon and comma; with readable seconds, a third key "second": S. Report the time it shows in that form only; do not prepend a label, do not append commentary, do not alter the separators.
{"hour": 1, "minute": 41}
